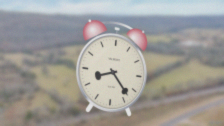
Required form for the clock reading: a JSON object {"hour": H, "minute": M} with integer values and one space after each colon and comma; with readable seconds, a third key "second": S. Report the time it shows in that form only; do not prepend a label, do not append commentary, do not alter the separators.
{"hour": 8, "minute": 23}
